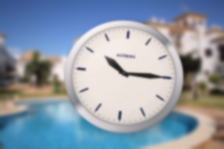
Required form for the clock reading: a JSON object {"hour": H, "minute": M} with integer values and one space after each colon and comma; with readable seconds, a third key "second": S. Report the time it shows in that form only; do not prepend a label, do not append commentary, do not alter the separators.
{"hour": 10, "minute": 15}
